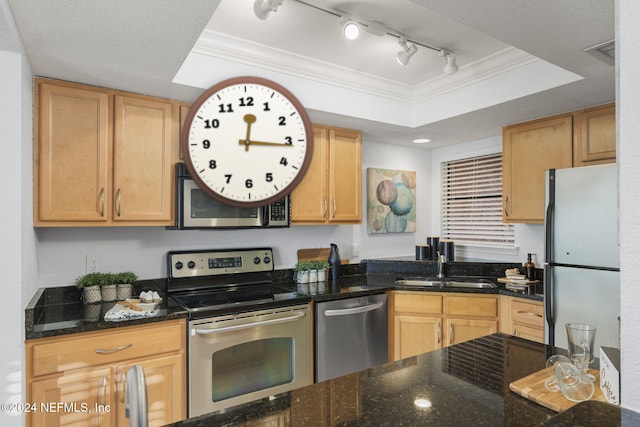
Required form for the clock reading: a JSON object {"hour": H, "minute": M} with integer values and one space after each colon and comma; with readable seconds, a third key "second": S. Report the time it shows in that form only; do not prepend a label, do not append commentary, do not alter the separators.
{"hour": 12, "minute": 16}
